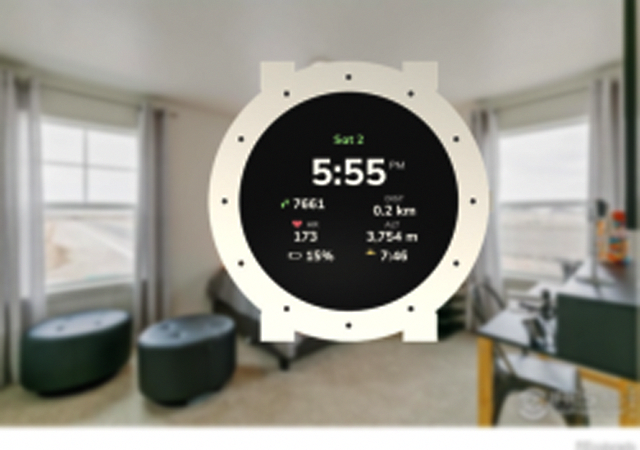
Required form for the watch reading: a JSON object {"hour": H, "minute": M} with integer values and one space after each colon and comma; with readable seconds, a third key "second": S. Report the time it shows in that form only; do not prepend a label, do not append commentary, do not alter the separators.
{"hour": 5, "minute": 55}
